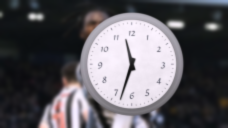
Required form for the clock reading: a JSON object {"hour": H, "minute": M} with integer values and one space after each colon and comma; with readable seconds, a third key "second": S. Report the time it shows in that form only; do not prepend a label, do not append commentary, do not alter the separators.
{"hour": 11, "minute": 33}
